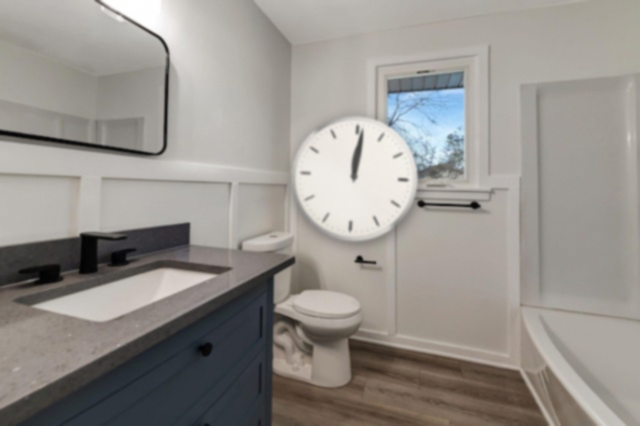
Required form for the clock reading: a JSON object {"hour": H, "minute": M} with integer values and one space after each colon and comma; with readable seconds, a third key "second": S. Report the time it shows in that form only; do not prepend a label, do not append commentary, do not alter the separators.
{"hour": 12, "minute": 1}
